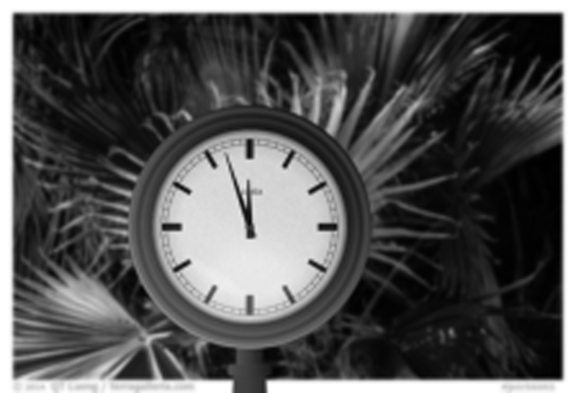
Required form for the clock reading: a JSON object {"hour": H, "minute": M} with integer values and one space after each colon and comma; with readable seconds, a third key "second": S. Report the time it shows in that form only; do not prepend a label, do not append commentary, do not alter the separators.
{"hour": 11, "minute": 57}
